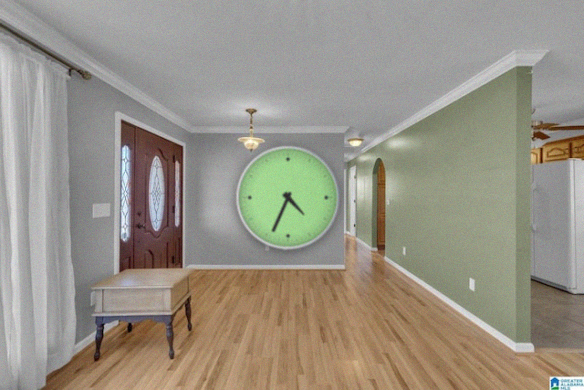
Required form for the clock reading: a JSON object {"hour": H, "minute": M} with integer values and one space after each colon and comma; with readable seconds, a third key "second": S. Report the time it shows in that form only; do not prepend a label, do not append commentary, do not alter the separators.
{"hour": 4, "minute": 34}
